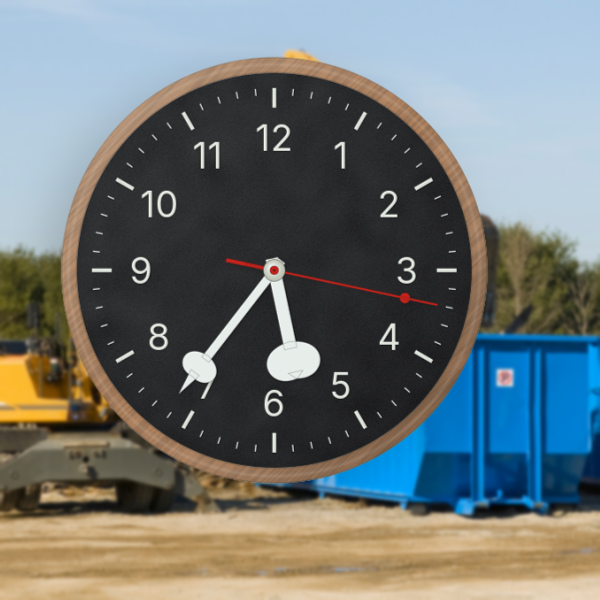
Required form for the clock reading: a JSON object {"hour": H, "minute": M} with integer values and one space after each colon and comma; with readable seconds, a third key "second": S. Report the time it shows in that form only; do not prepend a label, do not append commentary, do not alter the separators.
{"hour": 5, "minute": 36, "second": 17}
